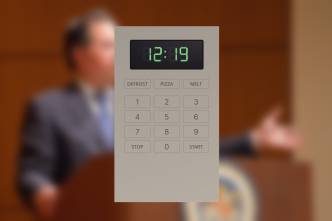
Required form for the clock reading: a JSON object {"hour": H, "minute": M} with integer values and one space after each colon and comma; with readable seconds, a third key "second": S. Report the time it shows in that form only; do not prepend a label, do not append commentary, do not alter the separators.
{"hour": 12, "minute": 19}
